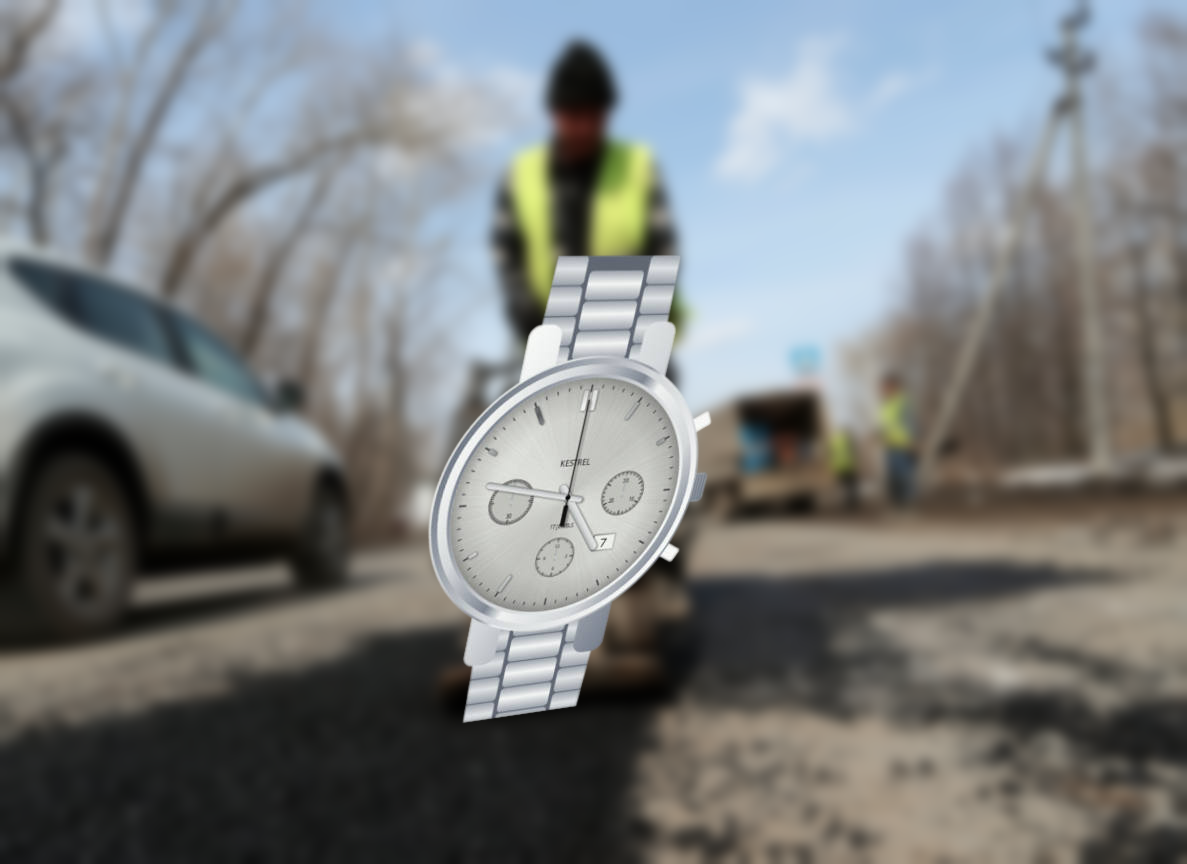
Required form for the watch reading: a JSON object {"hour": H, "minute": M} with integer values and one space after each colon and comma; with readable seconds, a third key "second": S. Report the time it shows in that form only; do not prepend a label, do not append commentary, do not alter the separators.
{"hour": 4, "minute": 47}
